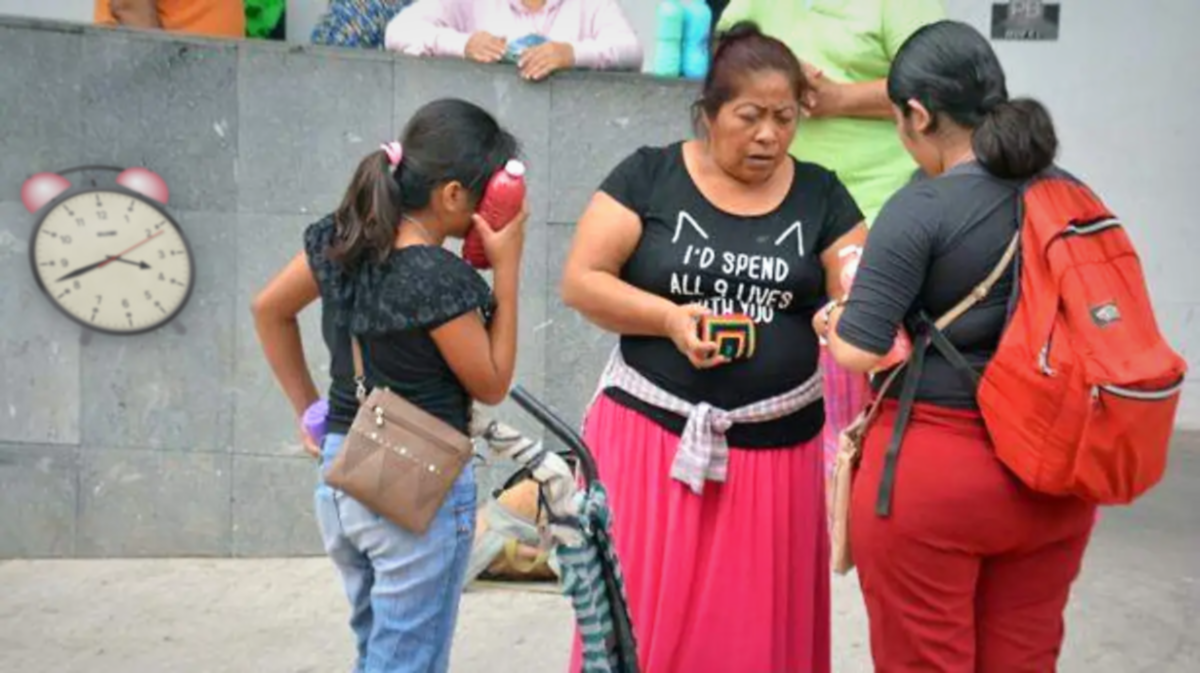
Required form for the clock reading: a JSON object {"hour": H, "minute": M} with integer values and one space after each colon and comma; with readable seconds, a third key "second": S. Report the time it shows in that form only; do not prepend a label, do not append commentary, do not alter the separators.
{"hour": 3, "minute": 42, "second": 11}
